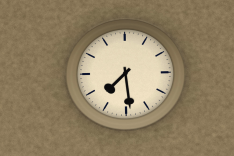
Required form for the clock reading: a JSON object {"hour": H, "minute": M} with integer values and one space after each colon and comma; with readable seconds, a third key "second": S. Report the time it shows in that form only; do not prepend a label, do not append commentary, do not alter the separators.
{"hour": 7, "minute": 29}
